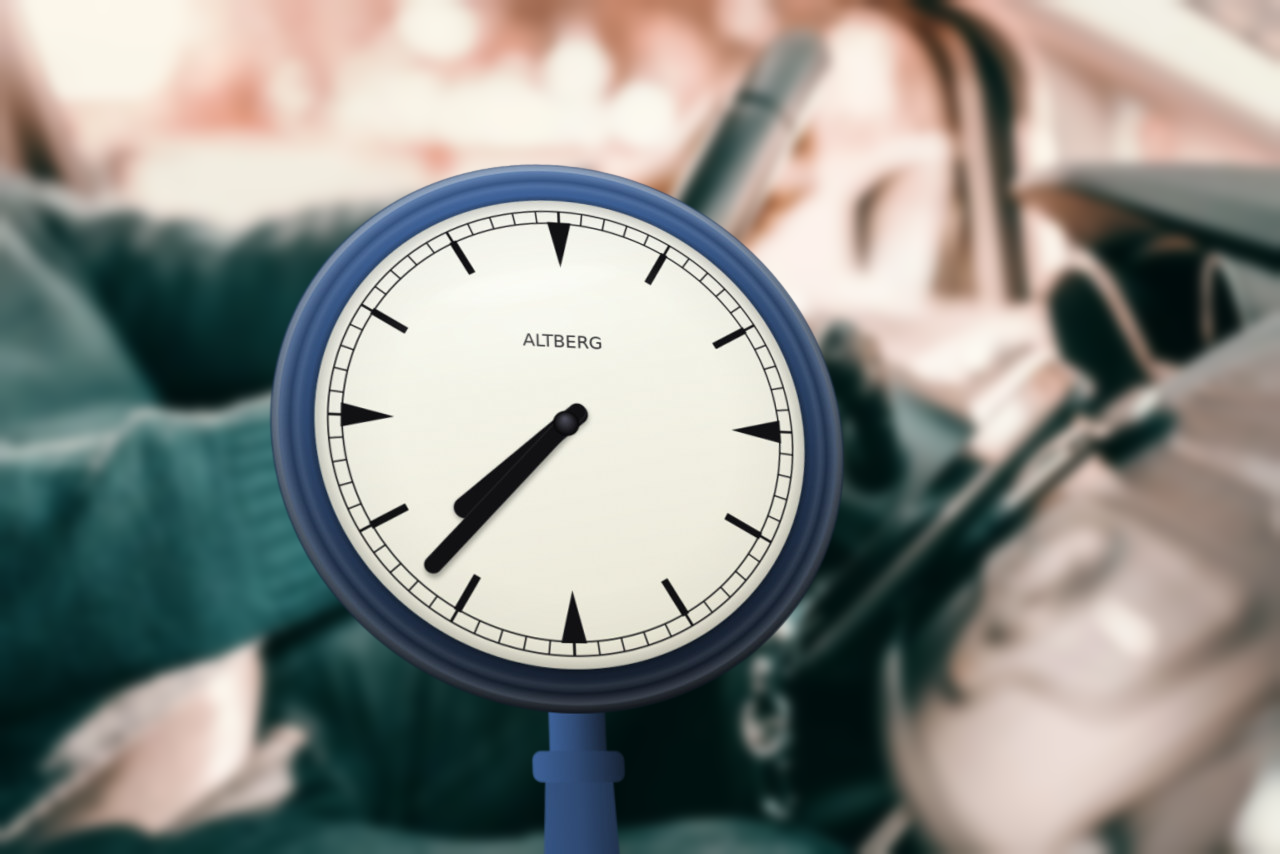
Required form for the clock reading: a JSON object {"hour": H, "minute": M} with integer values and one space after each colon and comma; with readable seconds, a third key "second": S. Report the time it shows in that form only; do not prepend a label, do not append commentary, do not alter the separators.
{"hour": 7, "minute": 37}
